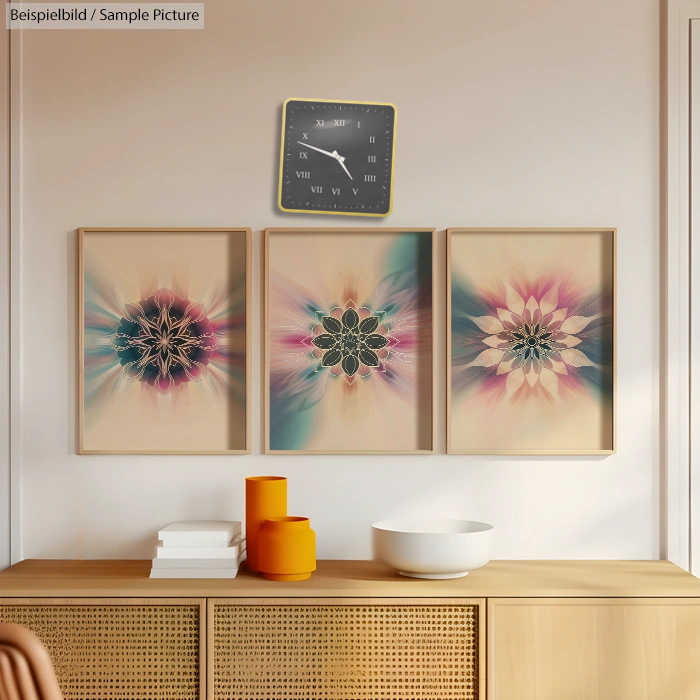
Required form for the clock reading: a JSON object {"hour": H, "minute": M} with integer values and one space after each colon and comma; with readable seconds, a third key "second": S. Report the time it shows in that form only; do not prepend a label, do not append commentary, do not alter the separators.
{"hour": 4, "minute": 48}
